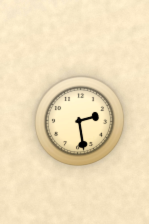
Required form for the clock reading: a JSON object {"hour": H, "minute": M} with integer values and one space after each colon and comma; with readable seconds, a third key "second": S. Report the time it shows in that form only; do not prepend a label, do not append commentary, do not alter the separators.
{"hour": 2, "minute": 28}
